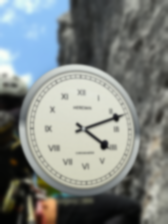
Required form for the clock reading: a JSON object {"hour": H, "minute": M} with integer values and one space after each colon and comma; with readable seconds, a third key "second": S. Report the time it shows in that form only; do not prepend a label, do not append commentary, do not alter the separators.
{"hour": 4, "minute": 12}
